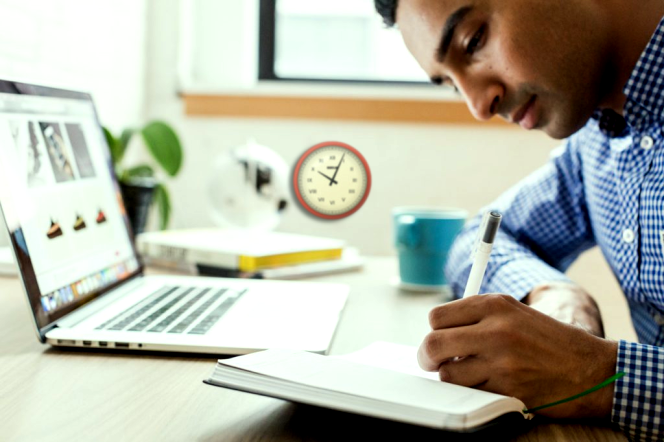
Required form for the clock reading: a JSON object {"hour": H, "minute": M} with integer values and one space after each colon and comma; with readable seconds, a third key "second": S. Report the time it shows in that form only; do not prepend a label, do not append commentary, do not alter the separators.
{"hour": 10, "minute": 4}
